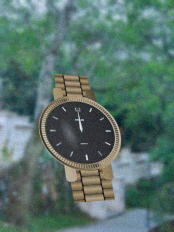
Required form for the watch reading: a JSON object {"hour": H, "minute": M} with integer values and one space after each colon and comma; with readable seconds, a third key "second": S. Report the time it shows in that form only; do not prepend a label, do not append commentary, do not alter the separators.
{"hour": 12, "minute": 0}
